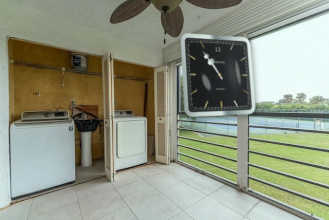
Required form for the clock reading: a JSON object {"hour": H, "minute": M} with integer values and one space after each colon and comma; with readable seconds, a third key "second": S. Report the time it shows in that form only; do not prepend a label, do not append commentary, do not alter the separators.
{"hour": 10, "minute": 54}
